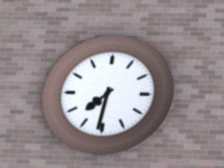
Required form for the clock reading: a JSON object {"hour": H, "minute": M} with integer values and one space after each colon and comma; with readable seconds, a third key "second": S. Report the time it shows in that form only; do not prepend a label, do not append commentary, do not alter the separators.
{"hour": 7, "minute": 31}
